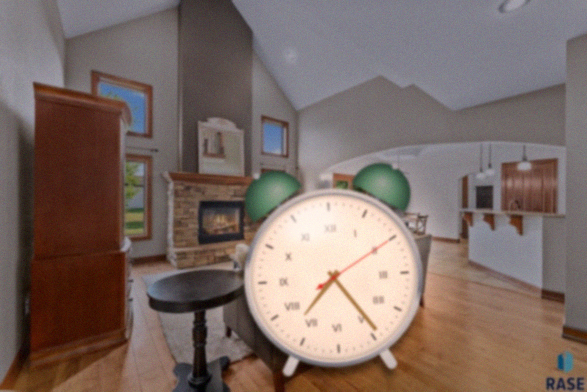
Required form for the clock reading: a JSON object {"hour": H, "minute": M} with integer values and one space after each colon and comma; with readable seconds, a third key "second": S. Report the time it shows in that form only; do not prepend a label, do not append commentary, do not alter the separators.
{"hour": 7, "minute": 24, "second": 10}
